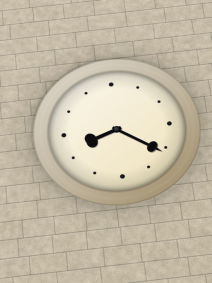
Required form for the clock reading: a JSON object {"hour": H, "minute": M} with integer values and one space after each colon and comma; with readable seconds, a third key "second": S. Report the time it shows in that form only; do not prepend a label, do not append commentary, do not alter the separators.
{"hour": 8, "minute": 21}
